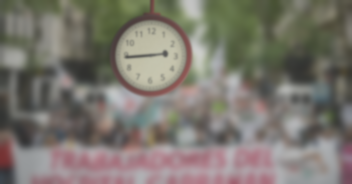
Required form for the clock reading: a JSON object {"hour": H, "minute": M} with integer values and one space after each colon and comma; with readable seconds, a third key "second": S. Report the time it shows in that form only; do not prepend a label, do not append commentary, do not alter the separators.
{"hour": 2, "minute": 44}
